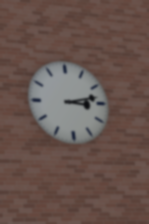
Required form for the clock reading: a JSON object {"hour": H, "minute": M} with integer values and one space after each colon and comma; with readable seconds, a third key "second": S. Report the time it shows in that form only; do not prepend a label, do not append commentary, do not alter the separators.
{"hour": 3, "minute": 13}
